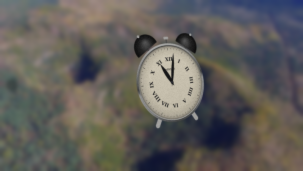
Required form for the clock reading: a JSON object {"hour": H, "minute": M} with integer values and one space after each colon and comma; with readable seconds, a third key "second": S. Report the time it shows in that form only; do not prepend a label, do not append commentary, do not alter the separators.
{"hour": 11, "minute": 2}
